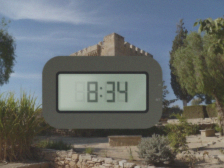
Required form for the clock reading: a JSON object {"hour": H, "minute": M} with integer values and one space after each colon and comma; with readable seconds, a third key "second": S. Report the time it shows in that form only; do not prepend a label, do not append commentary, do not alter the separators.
{"hour": 8, "minute": 34}
